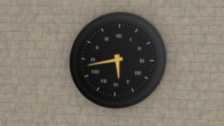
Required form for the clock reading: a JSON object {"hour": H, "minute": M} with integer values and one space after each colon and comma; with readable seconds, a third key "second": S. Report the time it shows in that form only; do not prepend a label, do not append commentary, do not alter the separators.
{"hour": 5, "minute": 43}
